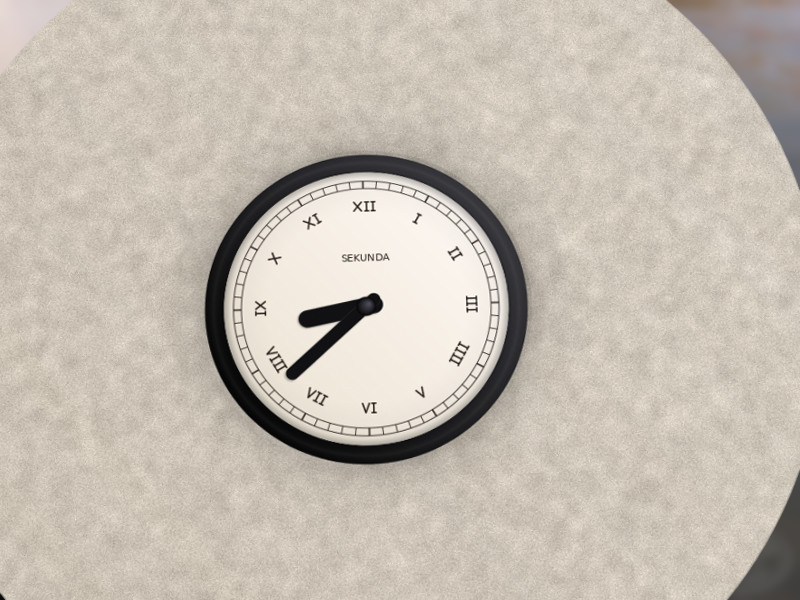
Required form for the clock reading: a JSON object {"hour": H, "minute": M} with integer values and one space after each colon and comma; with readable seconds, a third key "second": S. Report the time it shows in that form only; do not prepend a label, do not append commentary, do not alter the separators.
{"hour": 8, "minute": 38}
